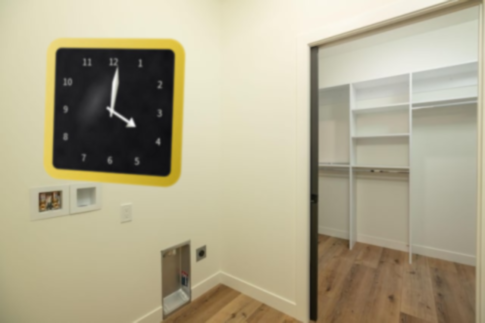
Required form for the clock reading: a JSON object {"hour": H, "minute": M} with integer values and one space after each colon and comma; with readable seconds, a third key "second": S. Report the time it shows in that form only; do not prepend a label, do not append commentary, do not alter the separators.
{"hour": 4, "minute": 1}
